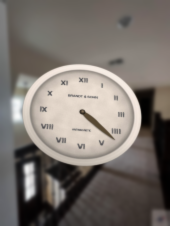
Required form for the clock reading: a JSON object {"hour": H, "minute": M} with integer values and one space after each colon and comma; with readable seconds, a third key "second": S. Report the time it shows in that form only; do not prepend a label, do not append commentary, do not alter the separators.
{"hour": 4, "minute": 22}
